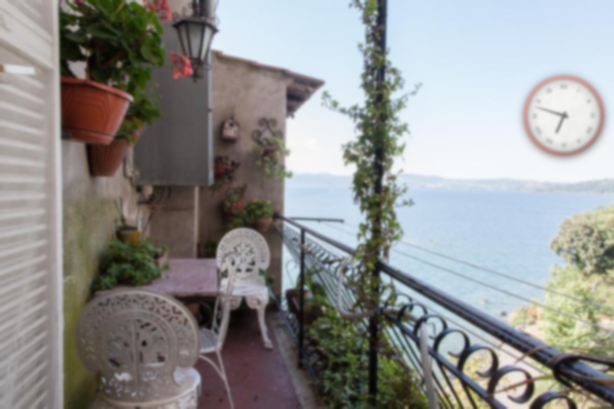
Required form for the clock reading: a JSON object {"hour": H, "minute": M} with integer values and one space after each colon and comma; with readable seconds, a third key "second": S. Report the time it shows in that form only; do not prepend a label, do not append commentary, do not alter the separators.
{"hour": 6, "minute": 48}
